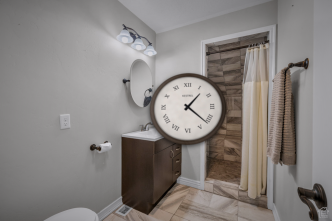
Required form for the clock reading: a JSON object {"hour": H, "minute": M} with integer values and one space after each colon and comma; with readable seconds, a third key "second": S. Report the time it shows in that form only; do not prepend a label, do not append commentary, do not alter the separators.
{"hour": 1, "minute": 22}
